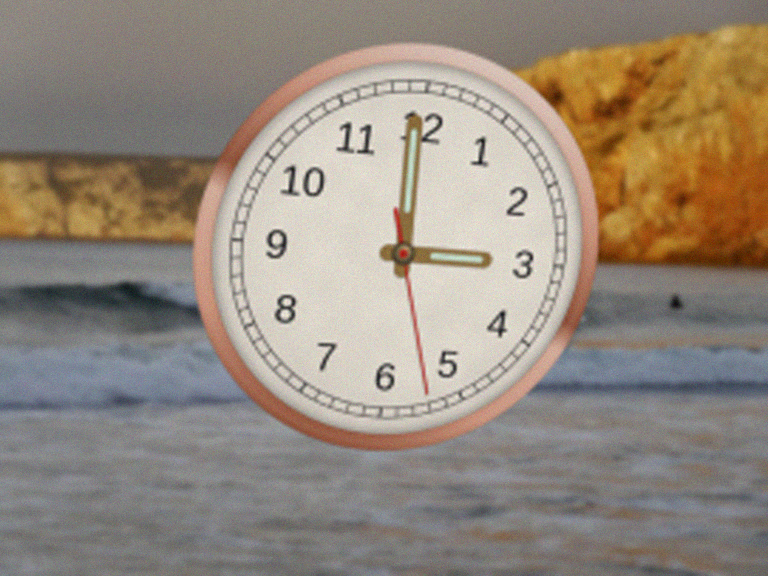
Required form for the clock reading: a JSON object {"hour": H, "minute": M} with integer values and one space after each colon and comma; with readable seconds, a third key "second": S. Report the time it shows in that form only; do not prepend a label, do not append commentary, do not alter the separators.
{"hour": 2, "minute": 59, "second": 27}
